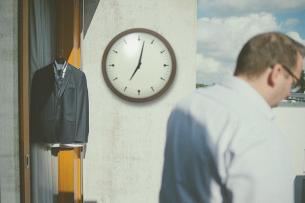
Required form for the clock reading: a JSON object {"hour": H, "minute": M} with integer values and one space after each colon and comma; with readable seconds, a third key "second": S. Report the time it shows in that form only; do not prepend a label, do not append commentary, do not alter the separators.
{"hour": 7, "minute": 2}
